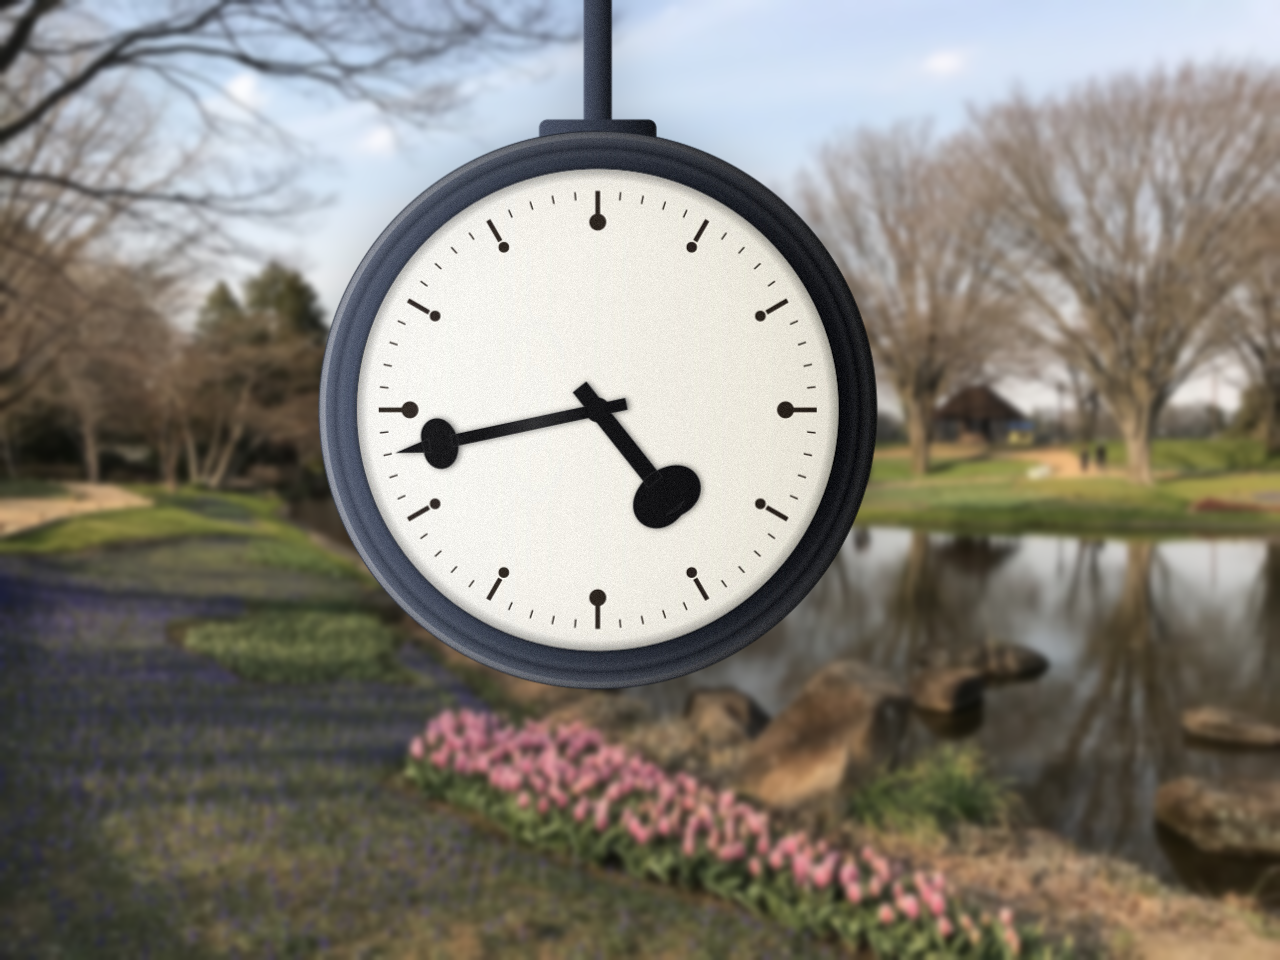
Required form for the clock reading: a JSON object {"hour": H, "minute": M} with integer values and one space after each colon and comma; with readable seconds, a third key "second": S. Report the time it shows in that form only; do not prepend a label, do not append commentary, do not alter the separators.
{"hour": 4, "minute": 43}
